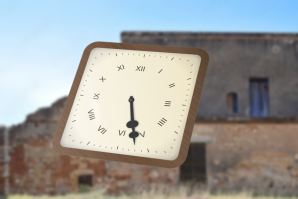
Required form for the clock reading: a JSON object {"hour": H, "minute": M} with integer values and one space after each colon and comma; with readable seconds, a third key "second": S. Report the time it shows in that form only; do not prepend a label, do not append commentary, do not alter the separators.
{"hour": 5, "minute": 27}
